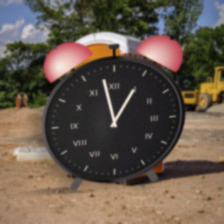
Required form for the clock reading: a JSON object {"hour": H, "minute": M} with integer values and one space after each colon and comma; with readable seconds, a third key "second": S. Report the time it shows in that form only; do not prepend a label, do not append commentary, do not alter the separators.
{"hour": 12, "minute": 58}
